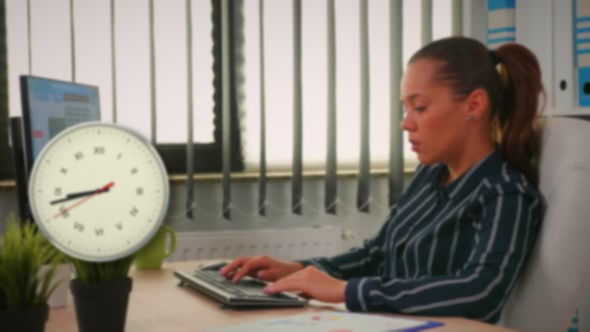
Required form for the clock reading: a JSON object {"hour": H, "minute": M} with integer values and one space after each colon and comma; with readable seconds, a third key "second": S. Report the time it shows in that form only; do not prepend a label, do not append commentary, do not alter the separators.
{"hour": 8, "minute": 42, "second": 40}
